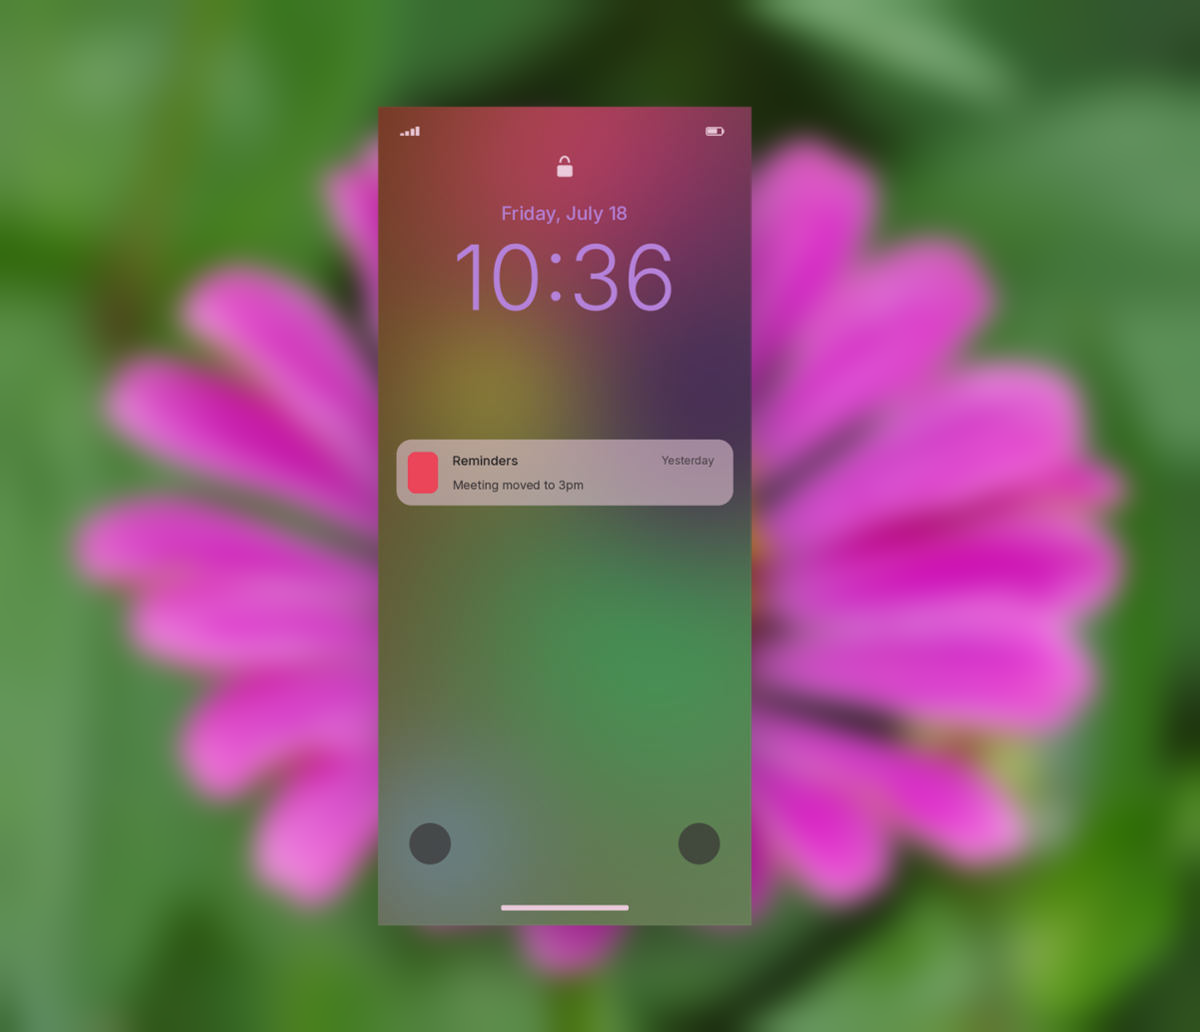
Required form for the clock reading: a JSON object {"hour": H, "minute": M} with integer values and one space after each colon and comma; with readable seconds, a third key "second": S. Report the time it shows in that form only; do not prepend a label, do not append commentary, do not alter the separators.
{"hour": 10, "minute": 36}
